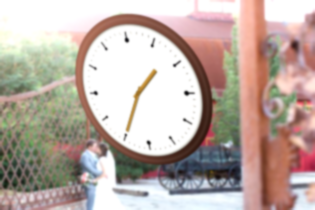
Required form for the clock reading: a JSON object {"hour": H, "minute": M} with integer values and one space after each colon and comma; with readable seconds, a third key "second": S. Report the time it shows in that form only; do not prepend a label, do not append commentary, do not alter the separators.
{"hour": 1, "minute": 35}
